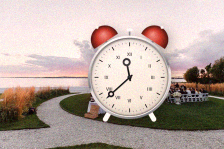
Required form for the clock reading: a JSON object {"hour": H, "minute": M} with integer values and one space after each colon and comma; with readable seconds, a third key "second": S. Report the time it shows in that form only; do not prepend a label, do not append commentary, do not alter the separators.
{"hour": 11, "minute": 38}
